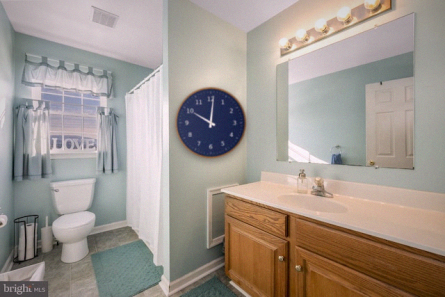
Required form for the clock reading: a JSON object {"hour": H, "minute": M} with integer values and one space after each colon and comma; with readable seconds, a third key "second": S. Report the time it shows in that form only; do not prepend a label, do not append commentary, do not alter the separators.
{"hour": 10, "minute": 1}
